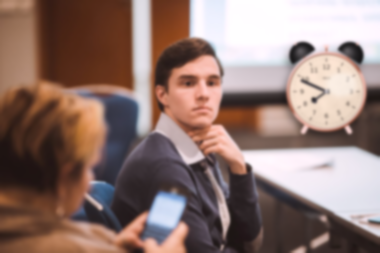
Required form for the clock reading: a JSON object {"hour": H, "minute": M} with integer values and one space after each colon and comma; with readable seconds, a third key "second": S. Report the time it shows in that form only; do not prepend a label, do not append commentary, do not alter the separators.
{"hour": 7, "minute": 49}
